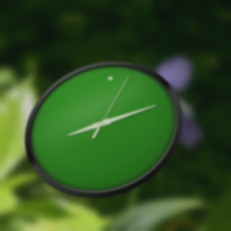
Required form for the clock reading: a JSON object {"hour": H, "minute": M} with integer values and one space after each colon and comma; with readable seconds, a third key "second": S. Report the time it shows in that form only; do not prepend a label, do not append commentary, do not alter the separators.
{"hour": 8, "minute": 11, "second": 3}
